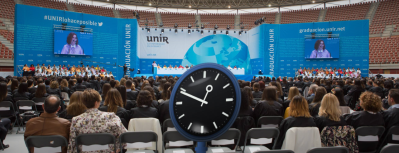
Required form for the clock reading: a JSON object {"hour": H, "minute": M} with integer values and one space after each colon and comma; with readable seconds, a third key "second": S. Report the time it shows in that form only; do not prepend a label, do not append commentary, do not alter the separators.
{"hour": 12, "minute": 49}
